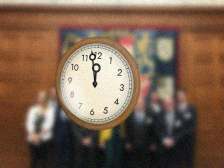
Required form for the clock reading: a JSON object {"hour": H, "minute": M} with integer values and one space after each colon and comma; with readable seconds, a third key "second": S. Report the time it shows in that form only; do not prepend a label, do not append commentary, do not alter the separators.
{"hour": 11, "minute": 58}
